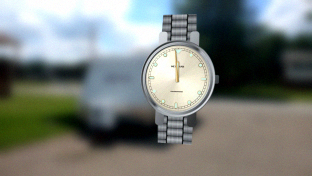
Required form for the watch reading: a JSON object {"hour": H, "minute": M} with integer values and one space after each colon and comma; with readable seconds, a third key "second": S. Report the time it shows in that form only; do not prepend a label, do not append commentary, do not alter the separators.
{"hour": 11, "minute": 59}
